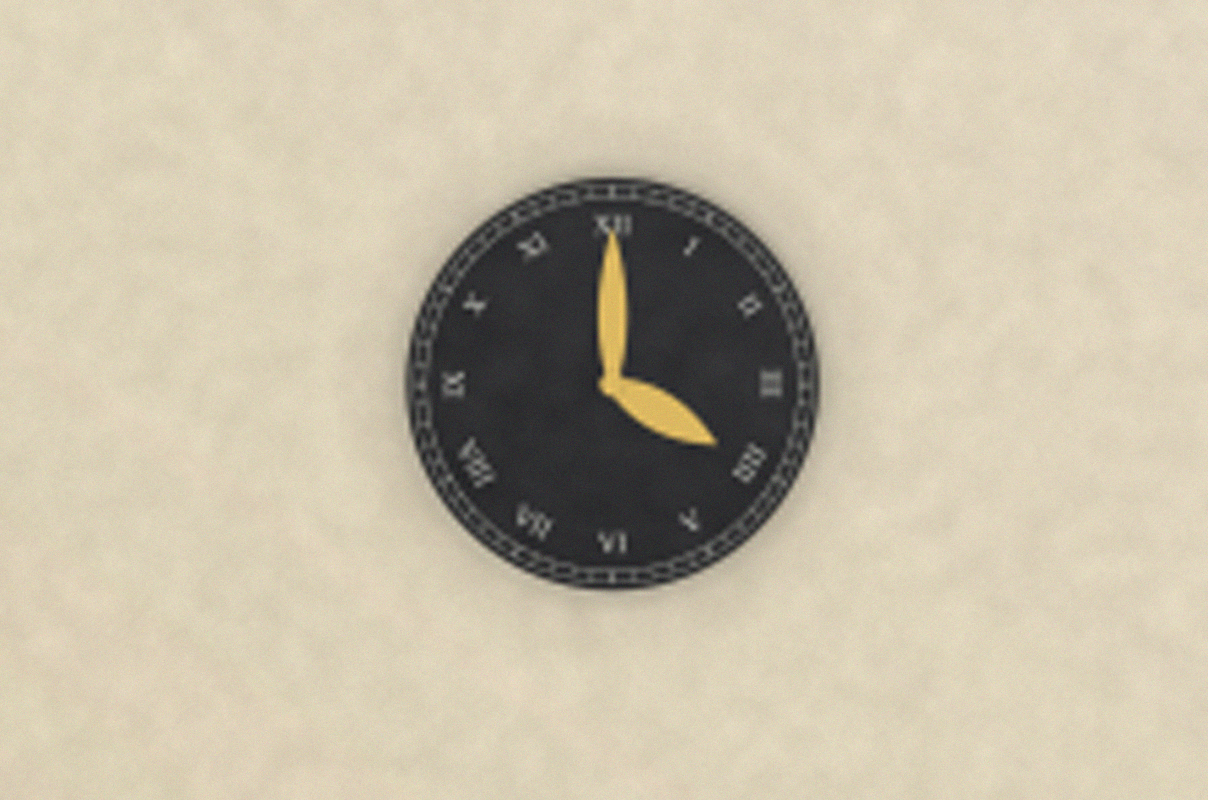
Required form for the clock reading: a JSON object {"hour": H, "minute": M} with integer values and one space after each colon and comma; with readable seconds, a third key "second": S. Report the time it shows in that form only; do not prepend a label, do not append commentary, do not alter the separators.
{"hour": 4, "minute": 0}
